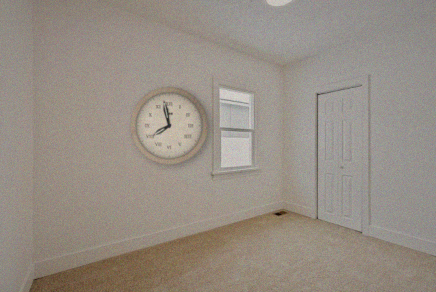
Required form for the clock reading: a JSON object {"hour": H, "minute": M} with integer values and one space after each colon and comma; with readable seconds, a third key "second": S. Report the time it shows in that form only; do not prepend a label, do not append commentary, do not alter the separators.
{"hour": 7, "minute": 58}
